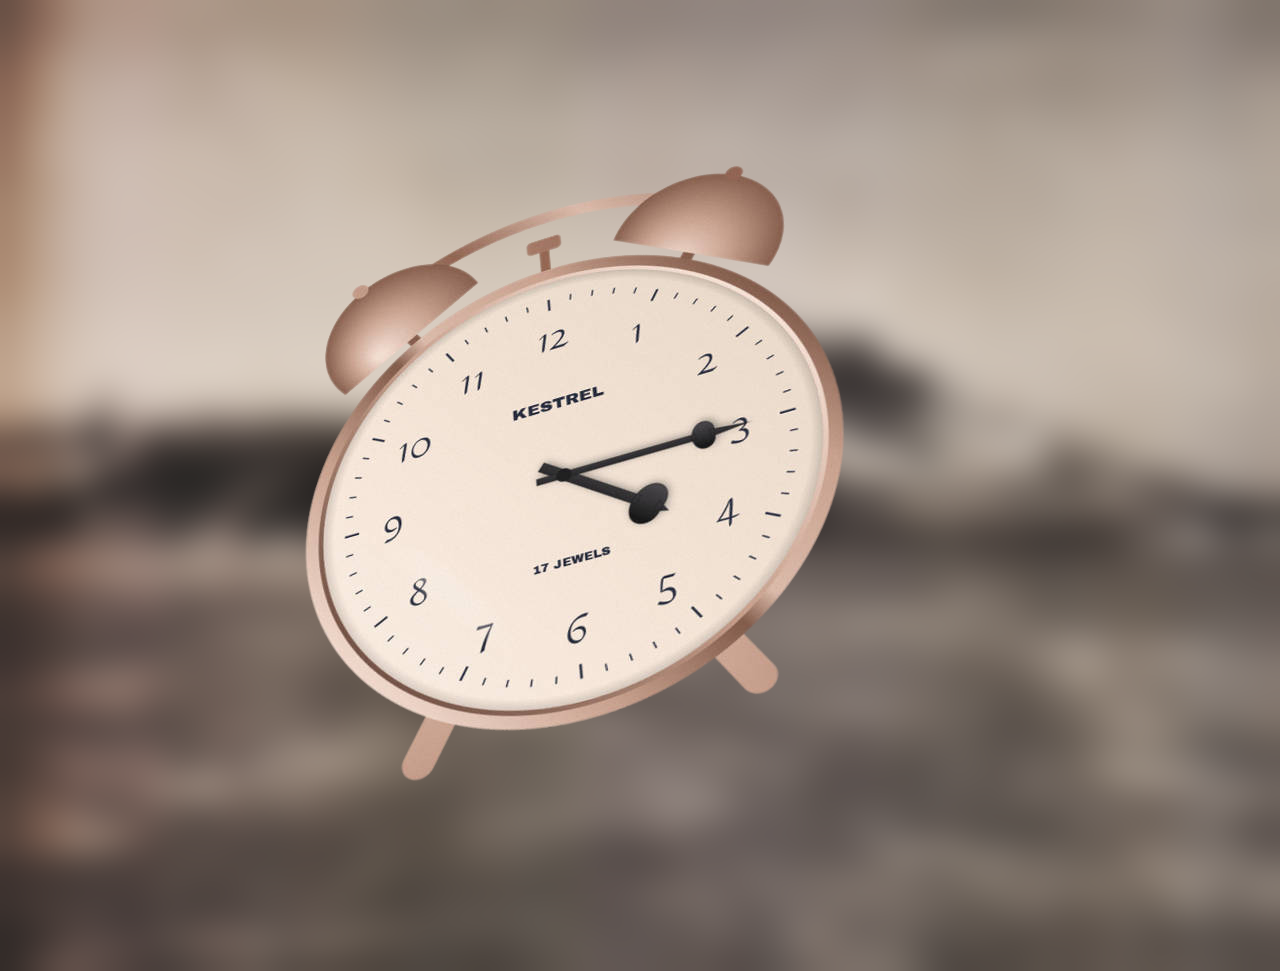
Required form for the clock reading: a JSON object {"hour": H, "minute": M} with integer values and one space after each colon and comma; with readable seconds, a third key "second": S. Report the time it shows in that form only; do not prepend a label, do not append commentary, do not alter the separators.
{"hour": 4, "minute": 15}
